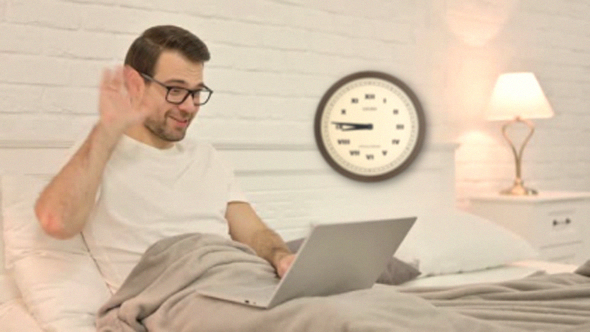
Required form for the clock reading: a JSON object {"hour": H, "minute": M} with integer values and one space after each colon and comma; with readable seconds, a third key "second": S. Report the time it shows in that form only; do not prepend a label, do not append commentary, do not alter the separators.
{"hour": 8, "minute": 46}
